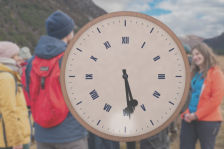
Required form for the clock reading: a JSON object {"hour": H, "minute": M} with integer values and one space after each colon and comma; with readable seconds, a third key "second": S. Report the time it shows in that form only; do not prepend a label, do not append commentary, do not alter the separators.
{"hour": 5, "minute": 29}
